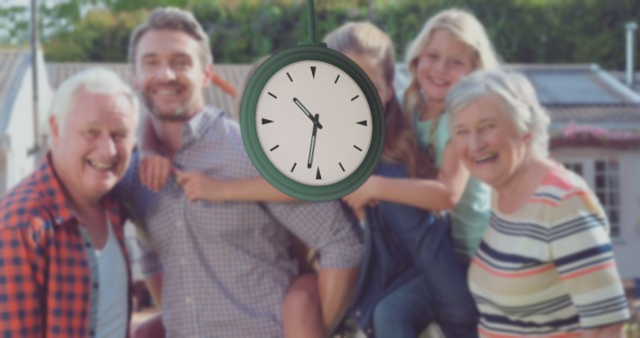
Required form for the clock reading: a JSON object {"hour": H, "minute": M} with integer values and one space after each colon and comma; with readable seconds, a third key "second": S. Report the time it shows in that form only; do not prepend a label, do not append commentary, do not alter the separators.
{"hour": 10, "minute": 32}
